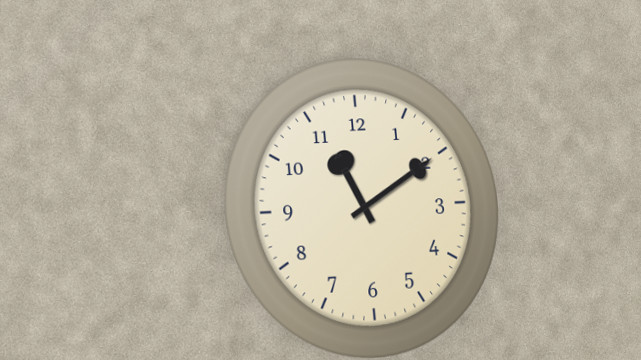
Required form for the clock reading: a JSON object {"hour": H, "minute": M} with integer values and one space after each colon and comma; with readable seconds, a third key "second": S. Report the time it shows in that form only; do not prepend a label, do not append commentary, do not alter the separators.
{"hour": 11, "minute": 10}
